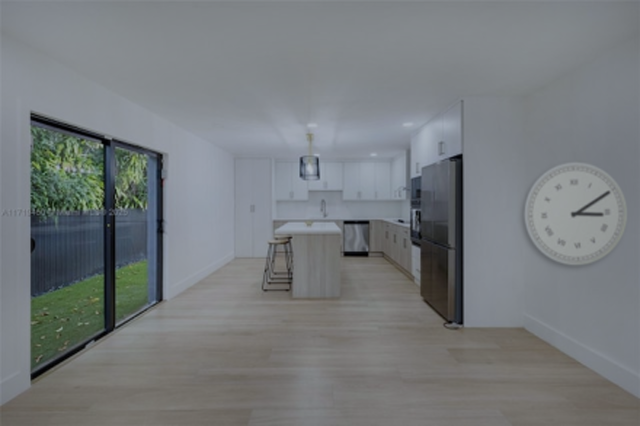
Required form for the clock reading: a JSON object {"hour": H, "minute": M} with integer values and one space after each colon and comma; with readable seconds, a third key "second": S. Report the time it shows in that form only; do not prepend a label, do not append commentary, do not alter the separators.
{"hour": 3, "minute": 10}
